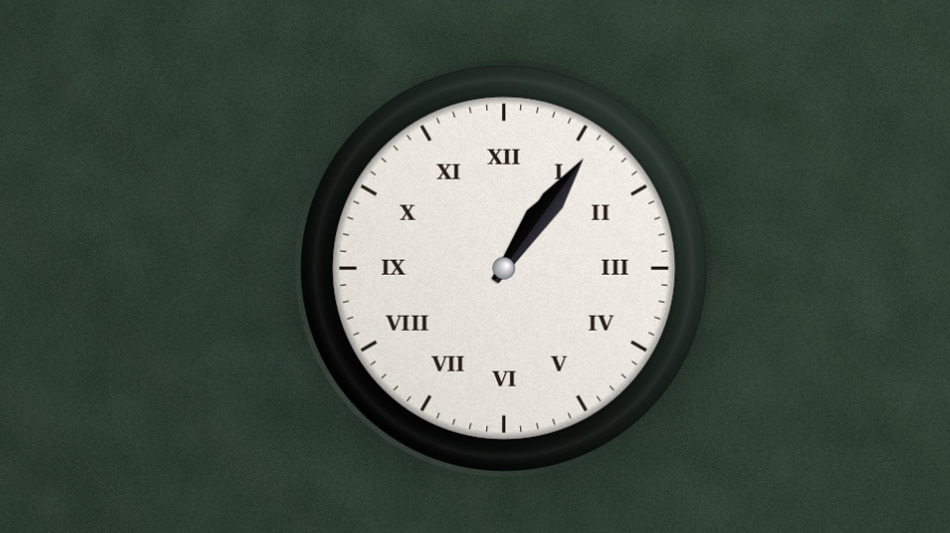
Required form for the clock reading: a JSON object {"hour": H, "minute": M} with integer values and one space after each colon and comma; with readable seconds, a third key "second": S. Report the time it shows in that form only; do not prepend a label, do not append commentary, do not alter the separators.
{"hour": 1, "minute": 6}
